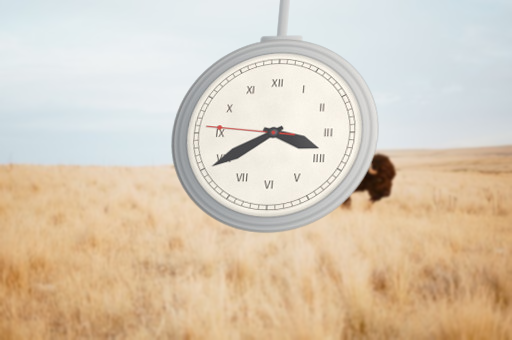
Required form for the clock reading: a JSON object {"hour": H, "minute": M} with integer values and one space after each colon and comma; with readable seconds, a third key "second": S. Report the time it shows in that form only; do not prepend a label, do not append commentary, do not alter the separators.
{"hour": 3, "minute": 39, "second": 46}
